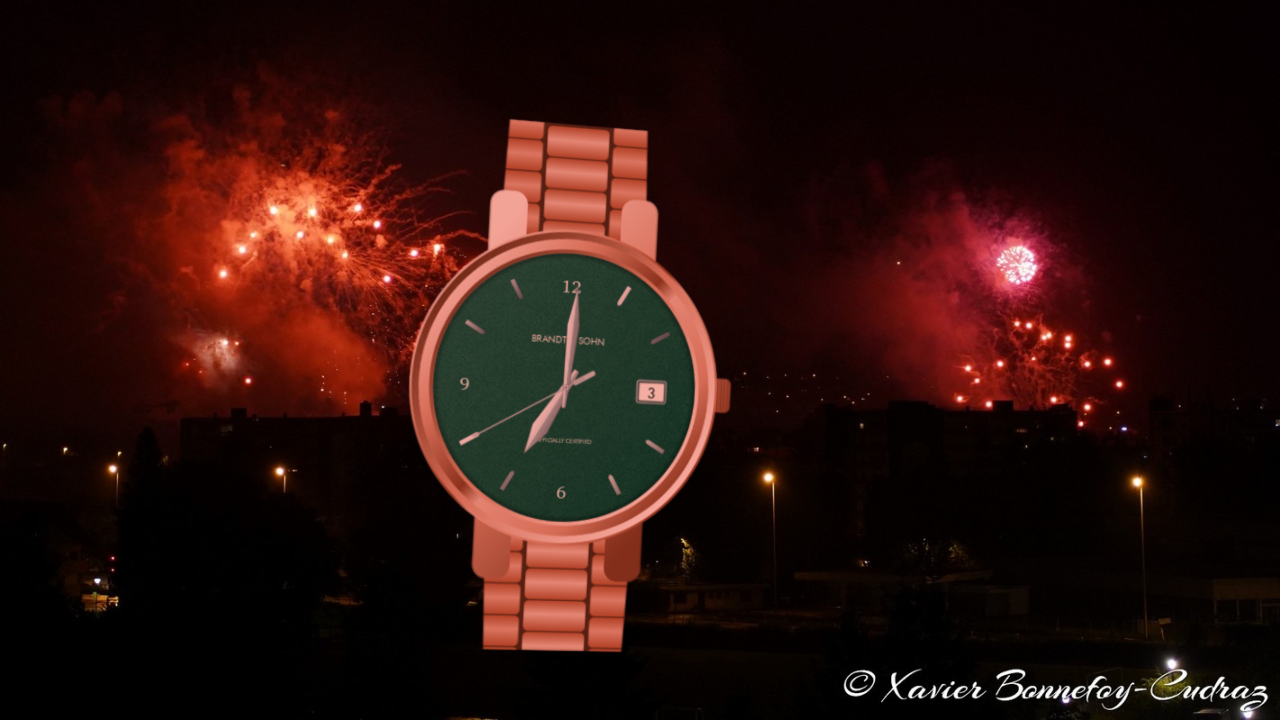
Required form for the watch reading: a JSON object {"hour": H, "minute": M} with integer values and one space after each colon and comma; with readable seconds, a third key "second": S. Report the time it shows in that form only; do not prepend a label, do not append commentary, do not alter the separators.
{"hour": 7, "minute": 0, "second": 40}
